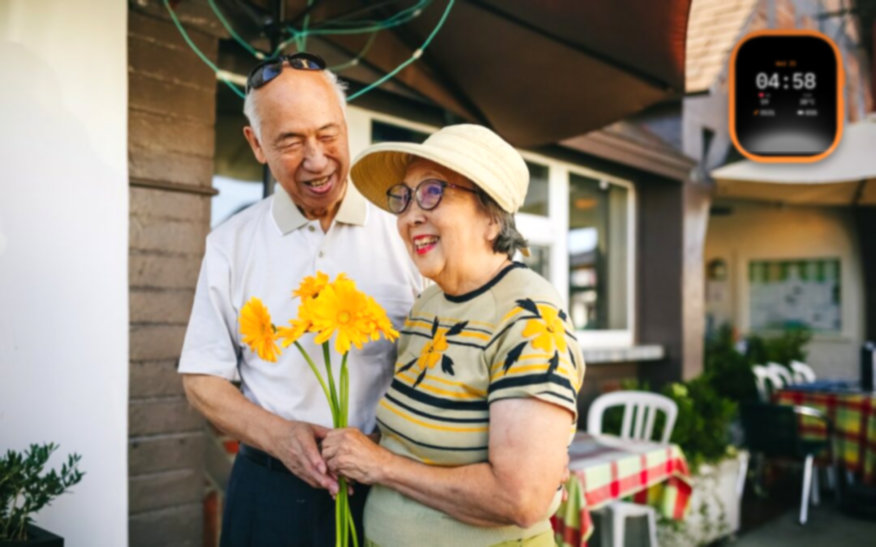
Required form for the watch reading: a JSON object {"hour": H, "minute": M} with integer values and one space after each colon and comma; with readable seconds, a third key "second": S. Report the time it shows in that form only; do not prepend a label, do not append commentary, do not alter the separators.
{"hour": 4, "minute": 58}
